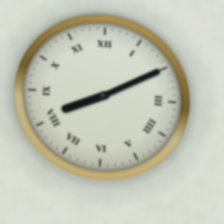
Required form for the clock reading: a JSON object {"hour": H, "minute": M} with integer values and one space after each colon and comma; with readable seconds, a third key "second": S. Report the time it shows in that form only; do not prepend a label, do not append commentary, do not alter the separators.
{"hour": 8, "minute": 10}
